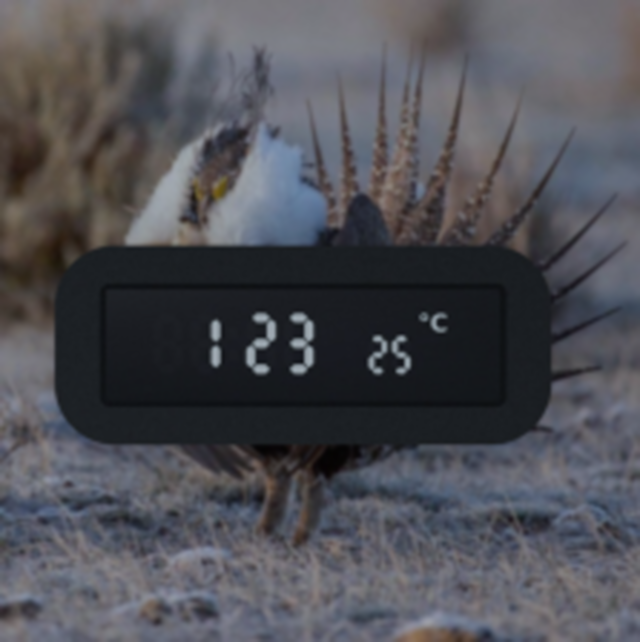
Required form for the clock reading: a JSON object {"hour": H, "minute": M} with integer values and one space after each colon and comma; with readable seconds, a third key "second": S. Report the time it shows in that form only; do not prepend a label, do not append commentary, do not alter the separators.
{"hour": 1, "minute": 23}
